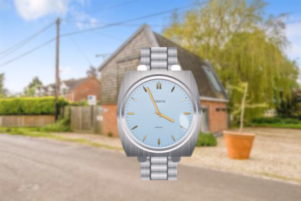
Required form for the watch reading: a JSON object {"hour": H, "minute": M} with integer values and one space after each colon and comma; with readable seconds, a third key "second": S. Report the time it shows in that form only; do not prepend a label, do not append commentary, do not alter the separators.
{"hour": 3, "minute": 56}
